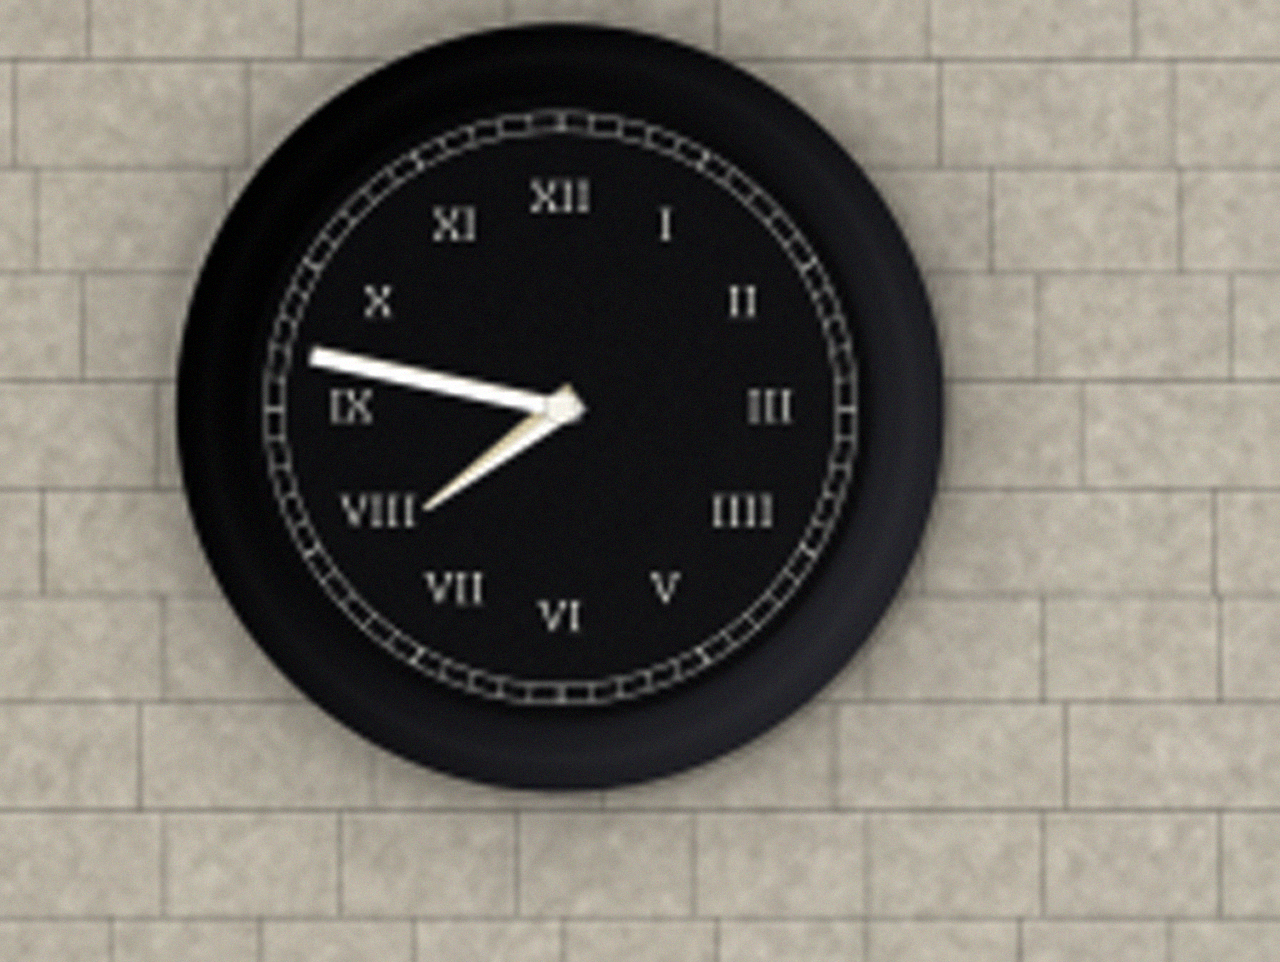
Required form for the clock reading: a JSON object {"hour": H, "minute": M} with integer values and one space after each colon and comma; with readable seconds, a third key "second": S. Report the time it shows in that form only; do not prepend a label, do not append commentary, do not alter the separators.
{"hour": 7, "minute": 47}
